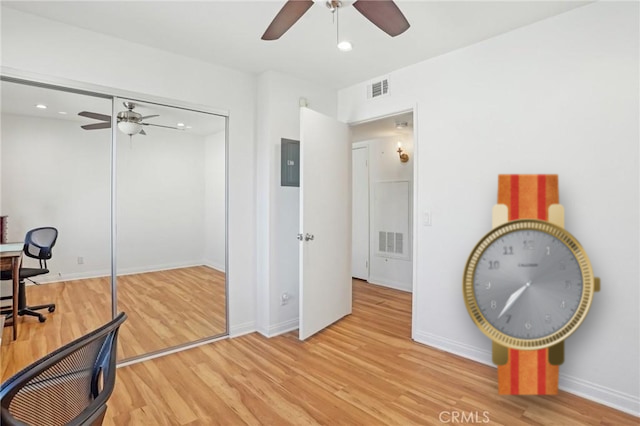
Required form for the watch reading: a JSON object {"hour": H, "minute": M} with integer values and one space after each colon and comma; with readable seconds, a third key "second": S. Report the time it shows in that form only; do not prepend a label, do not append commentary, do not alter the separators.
{"hour": 7, "minute": 37}
